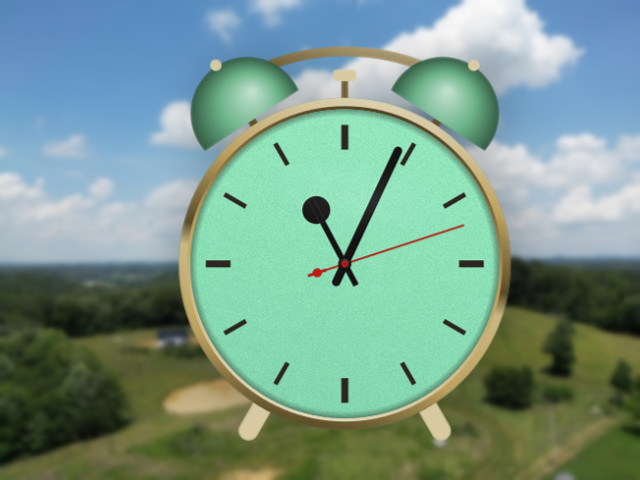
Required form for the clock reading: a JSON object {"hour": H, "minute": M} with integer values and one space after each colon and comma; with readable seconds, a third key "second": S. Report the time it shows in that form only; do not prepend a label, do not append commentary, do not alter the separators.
{"hour": 11, "minute": 4, "second": 12}
